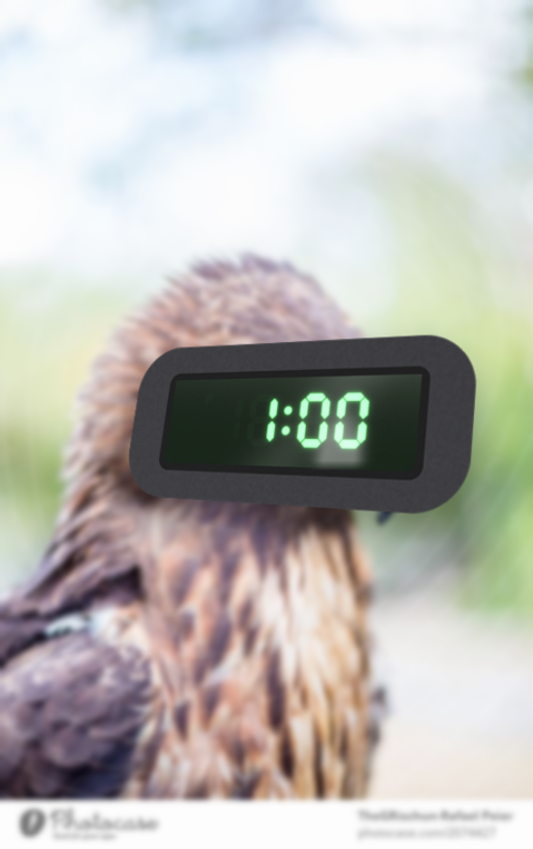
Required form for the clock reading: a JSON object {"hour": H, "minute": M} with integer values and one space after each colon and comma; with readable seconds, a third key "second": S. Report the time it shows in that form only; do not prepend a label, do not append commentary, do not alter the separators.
{"hour": 1, "minute": 0}
